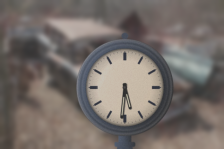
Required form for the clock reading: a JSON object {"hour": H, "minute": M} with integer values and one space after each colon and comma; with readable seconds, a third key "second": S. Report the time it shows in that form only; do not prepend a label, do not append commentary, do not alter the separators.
{"hour": 5, "minute": 31}
